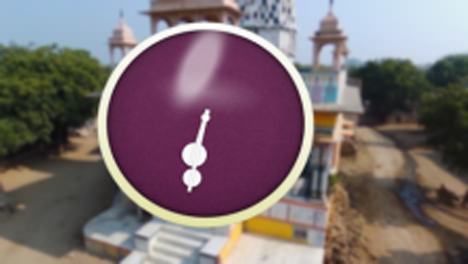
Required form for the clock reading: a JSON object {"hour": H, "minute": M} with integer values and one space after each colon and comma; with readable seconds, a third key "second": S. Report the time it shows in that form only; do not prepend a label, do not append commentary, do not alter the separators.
{"hour": 6, "minute": 32}
